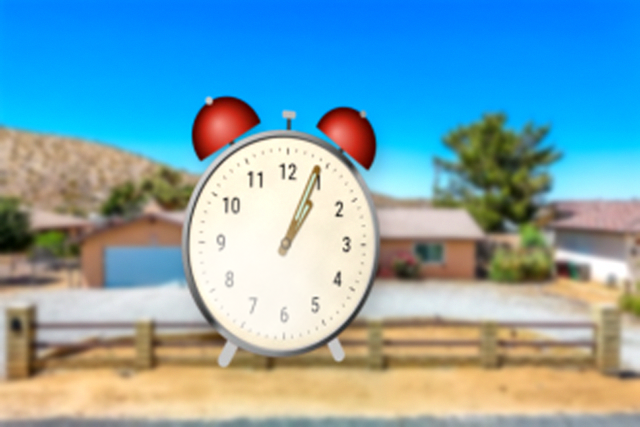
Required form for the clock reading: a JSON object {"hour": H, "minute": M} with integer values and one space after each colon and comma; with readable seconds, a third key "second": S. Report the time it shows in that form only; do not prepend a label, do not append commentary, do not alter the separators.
{"hour": 1, "minute": 4}
